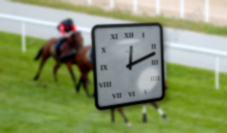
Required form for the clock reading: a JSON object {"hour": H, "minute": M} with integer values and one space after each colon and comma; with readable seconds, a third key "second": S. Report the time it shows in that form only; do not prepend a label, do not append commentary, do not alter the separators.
{"hour": 12, "minute": 12}
